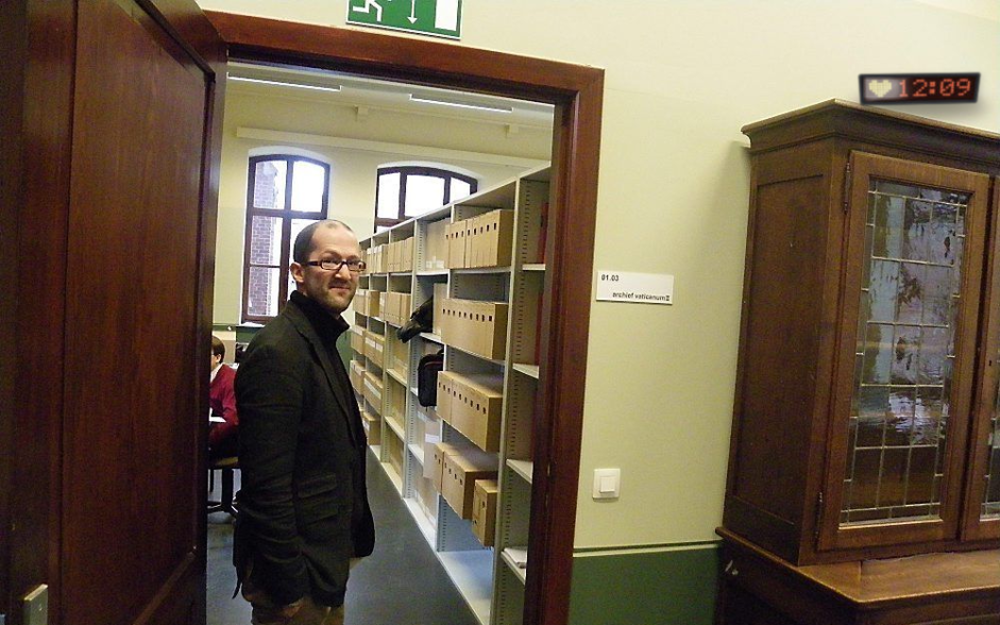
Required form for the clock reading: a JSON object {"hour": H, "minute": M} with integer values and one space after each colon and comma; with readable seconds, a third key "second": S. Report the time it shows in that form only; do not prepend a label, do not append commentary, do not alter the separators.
{"hour": 12, "minute": 9}
